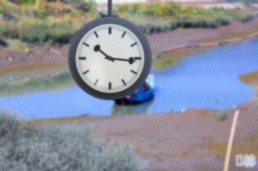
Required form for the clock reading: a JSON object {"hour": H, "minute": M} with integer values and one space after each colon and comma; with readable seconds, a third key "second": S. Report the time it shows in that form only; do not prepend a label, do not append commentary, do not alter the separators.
{"hour": 10, "minute": 16}
